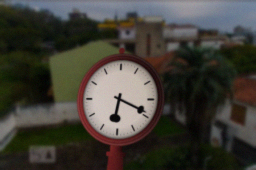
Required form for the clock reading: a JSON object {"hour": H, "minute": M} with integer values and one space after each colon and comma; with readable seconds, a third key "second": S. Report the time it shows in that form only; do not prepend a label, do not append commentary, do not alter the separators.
{"hour": 6, "minute": 19}
